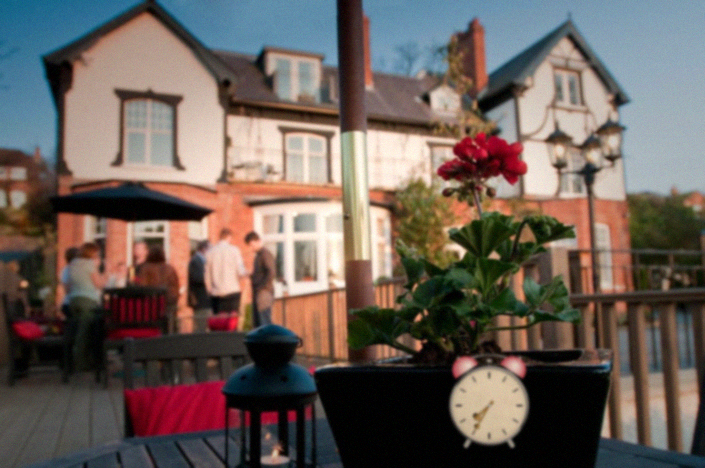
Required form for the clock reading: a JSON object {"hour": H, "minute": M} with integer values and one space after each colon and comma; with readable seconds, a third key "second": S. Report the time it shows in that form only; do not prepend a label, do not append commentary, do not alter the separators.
{"hour": 7, "minute": 35}
